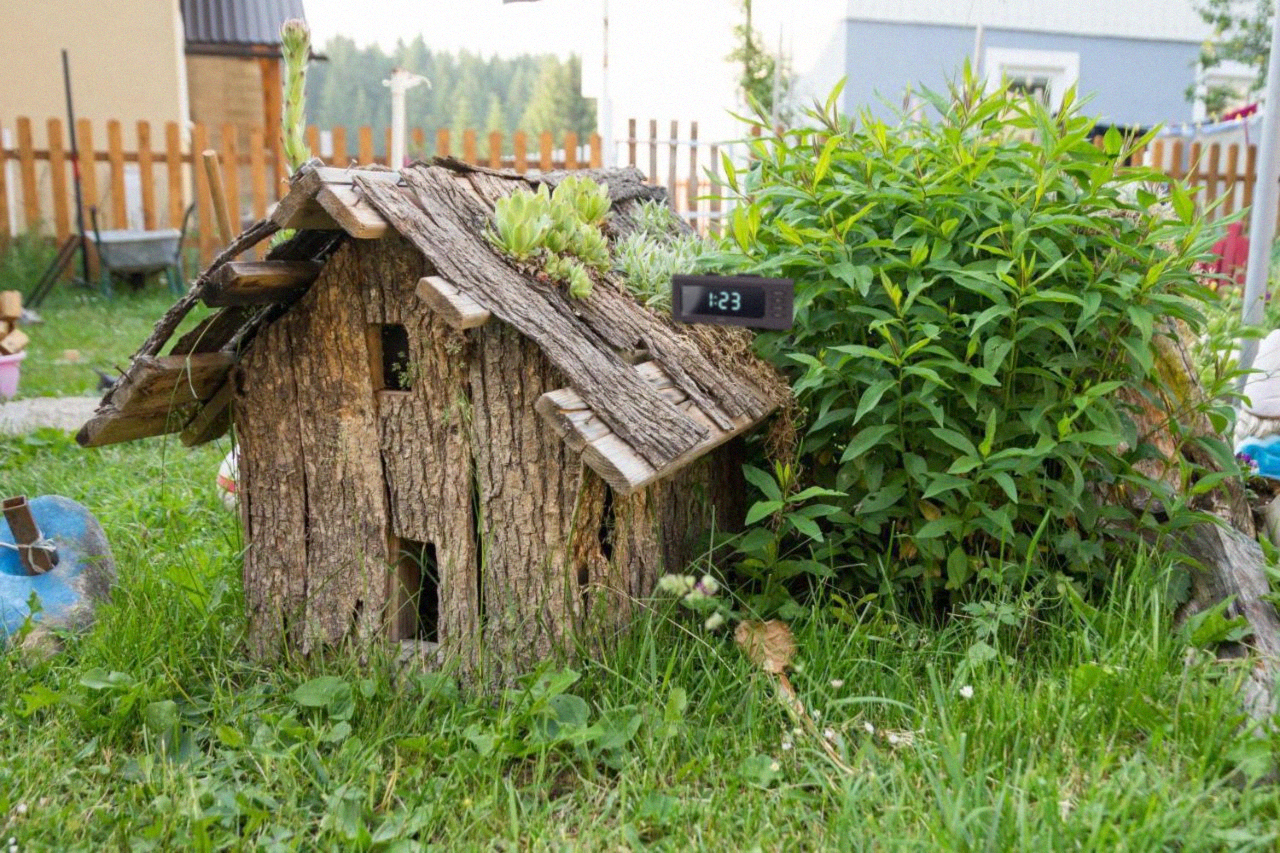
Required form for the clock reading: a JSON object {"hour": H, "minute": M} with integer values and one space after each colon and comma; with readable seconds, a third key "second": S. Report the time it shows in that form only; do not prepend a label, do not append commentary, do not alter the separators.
{"hour": 1, "minute": 23}
